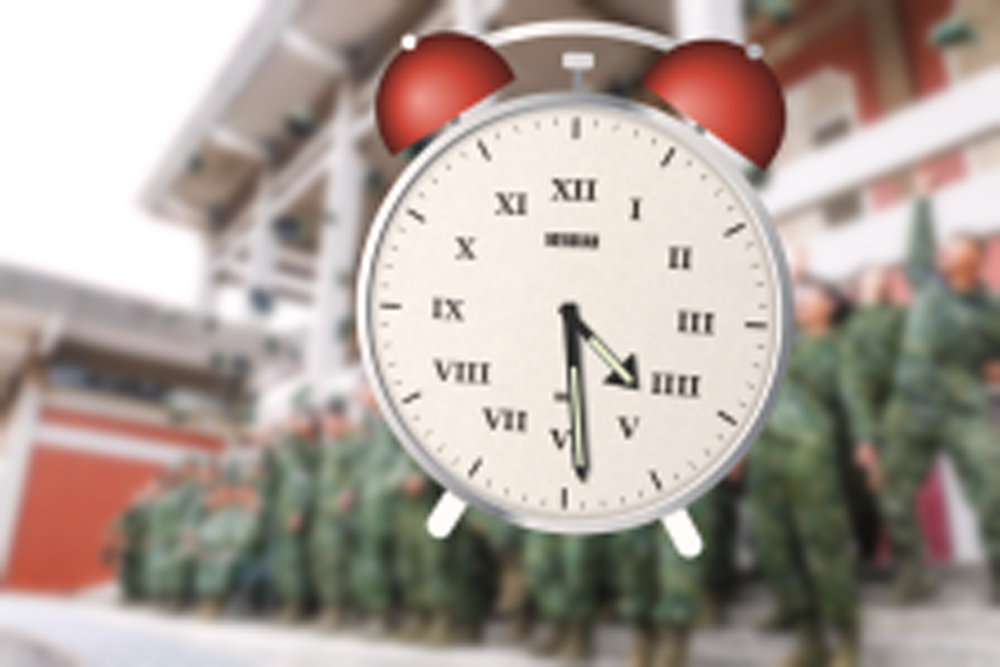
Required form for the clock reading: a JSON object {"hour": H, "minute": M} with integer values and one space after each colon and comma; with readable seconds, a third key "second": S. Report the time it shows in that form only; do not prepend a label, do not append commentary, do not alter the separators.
{"hour": 4, "minute": 29}
